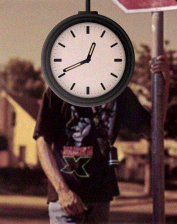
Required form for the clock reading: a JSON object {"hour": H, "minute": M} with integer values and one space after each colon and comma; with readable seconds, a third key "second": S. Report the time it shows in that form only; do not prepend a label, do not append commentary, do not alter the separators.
{"hour": 12, "minute": 41}
